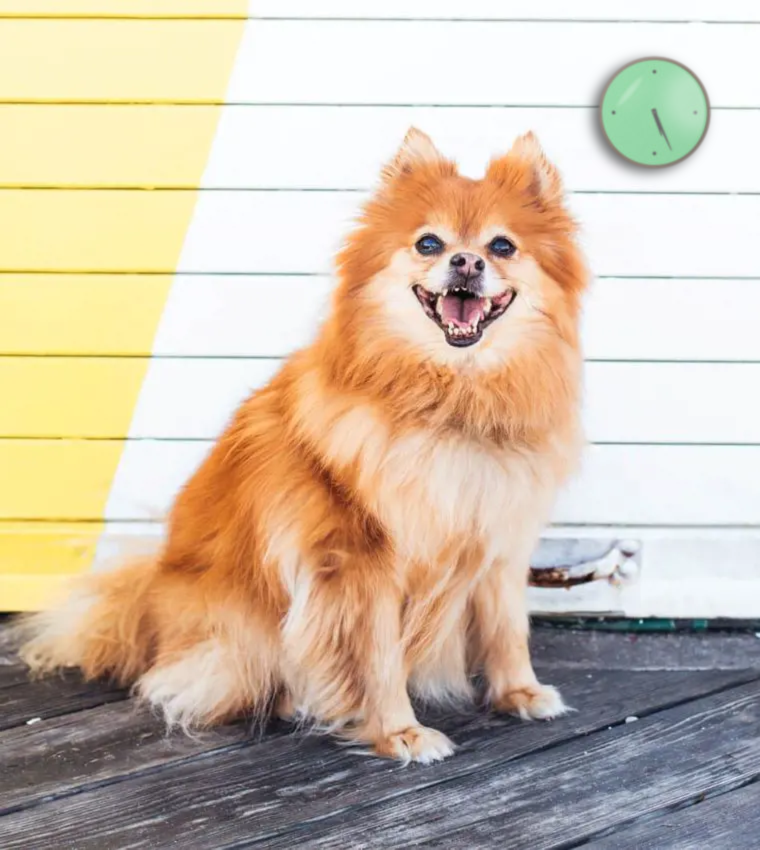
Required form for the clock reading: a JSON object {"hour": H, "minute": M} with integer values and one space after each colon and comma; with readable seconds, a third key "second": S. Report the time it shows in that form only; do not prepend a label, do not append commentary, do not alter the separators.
{"hour": 5, "minute": 26}
